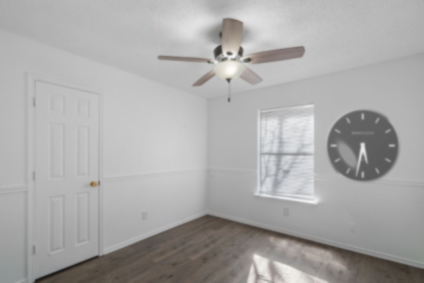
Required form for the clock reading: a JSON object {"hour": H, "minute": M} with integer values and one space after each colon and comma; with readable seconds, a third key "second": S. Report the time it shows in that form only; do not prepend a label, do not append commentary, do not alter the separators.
{"hour": 5, "minute": 32}
